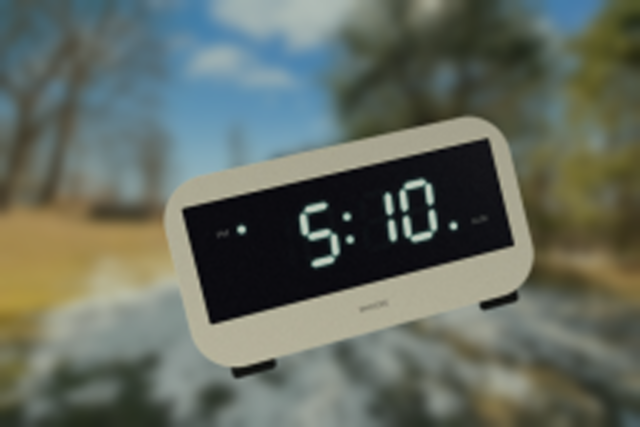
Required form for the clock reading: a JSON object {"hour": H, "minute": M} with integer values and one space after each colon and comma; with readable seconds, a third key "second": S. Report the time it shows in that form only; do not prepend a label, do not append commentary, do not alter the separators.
{"hour": 5, "minute": 10}
